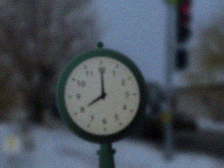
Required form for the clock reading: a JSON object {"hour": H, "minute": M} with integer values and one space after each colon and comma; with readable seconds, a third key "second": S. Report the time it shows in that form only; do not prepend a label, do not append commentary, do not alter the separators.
{"hour": 8, "minute": 0}
